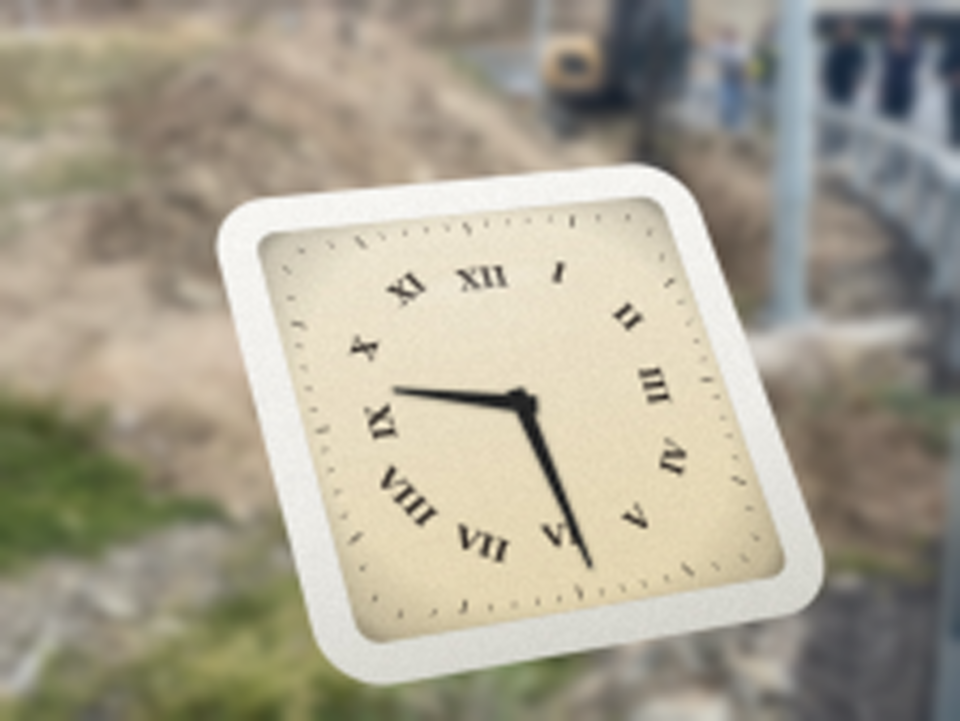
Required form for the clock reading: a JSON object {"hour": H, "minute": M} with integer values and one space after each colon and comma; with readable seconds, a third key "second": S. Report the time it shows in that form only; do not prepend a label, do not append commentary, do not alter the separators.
{"hour": 9, "minute": 29}
